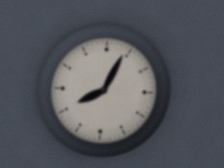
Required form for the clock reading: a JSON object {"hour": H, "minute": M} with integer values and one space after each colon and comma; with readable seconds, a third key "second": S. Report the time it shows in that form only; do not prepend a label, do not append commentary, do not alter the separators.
{"hour": 8, "minute": 4}
